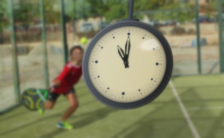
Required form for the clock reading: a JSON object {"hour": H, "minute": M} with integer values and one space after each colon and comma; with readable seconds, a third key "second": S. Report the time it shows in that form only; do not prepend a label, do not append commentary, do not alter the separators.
{"hour": 11, "minute": 0}
